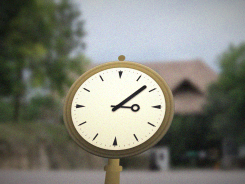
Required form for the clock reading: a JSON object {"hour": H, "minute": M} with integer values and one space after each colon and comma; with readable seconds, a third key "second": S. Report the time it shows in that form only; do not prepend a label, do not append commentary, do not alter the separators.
{"hour": 3, "minute": 8}
